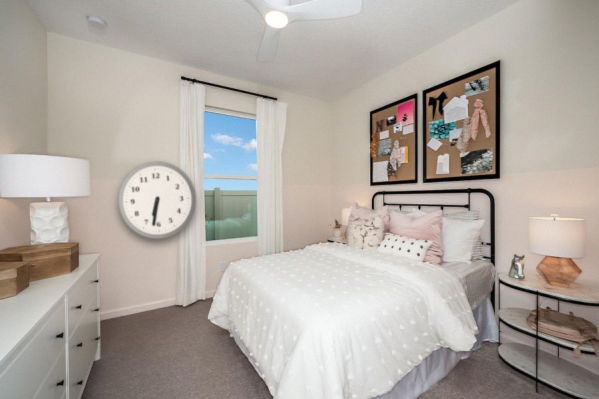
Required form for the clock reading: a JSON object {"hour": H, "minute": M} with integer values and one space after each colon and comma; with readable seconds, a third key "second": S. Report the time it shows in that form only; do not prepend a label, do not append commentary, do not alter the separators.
{"hour": 6, "minute": 32}
